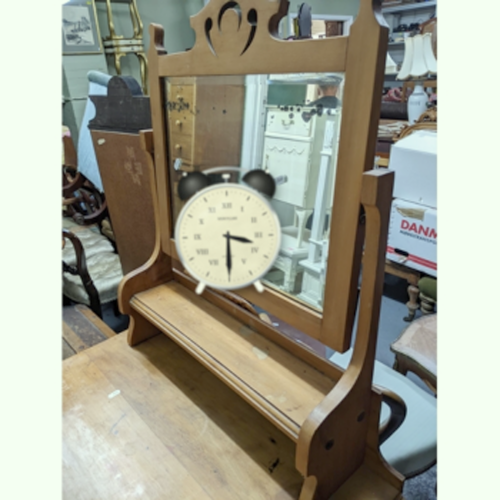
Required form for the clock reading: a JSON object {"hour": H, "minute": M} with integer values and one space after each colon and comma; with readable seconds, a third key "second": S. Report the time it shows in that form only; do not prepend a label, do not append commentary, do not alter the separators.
{"hour": 3, "minute": 30}
